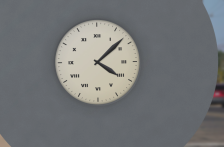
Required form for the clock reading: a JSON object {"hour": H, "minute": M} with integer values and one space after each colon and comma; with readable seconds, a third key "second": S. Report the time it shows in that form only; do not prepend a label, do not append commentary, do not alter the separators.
{"hour": 4, "minute": 8}
